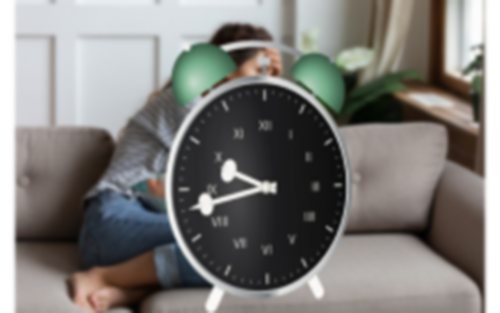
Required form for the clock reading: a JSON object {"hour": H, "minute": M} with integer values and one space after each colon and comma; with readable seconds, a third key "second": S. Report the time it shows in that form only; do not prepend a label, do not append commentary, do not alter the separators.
{"hour": 9, "minute": 43}
